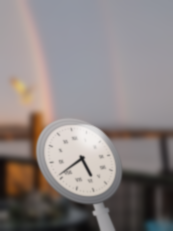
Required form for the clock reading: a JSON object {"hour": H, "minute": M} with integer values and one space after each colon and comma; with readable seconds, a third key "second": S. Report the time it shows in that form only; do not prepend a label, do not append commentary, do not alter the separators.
{"hour": 5, "minute": 41}
